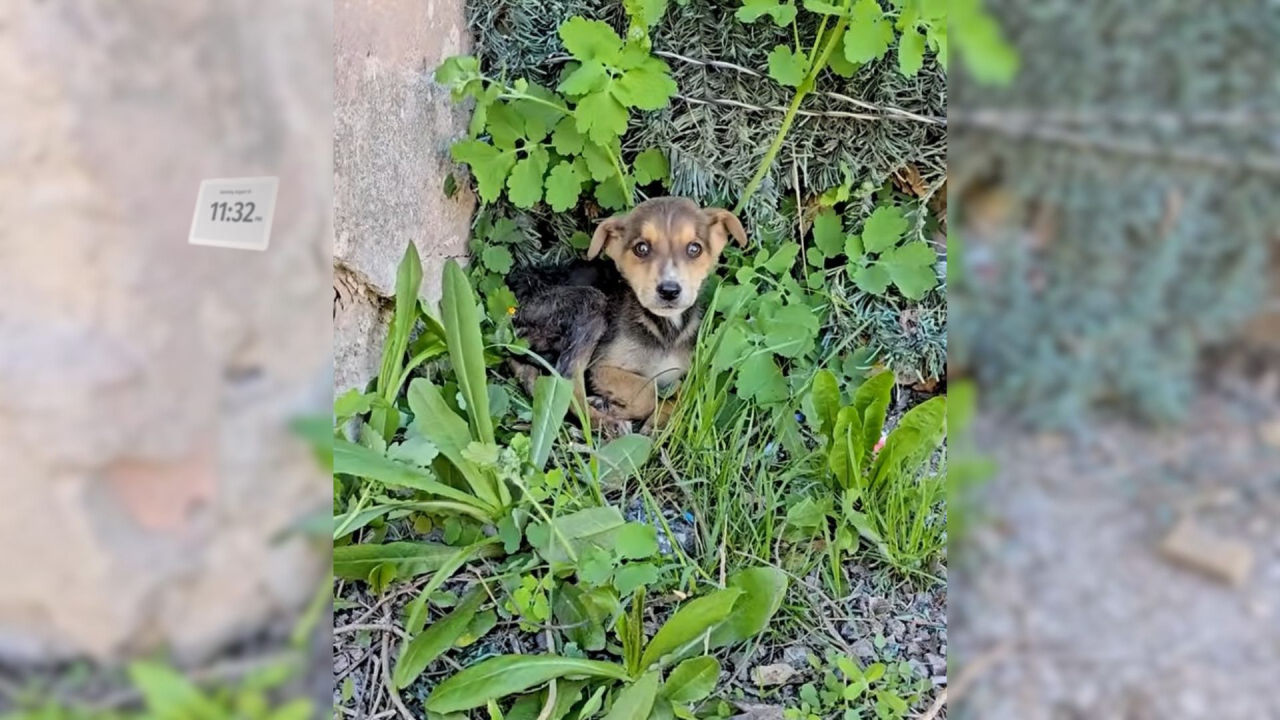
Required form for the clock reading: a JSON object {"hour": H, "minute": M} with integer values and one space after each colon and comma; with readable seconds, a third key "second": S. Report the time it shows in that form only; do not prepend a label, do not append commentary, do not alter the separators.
{"hour": 11, "minute": 32}
